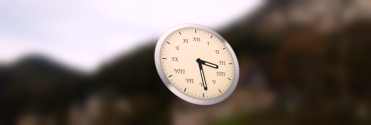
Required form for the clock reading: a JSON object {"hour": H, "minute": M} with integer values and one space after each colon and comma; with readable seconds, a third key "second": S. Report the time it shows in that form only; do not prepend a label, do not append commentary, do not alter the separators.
{"hour": 3, "minute": 29}
